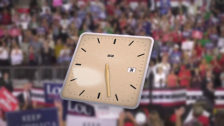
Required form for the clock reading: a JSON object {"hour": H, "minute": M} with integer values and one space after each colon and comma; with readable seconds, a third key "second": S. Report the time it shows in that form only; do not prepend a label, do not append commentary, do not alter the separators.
{"hour": 5, "minute": 27}
